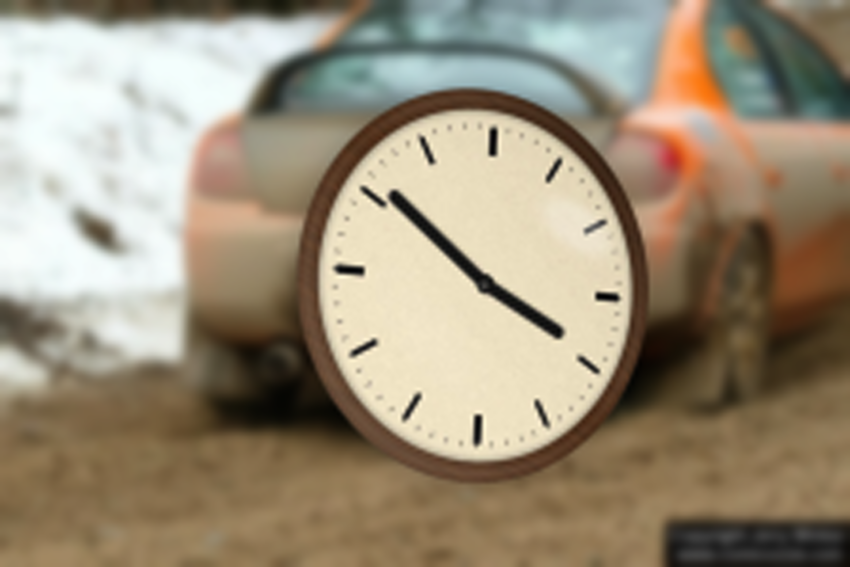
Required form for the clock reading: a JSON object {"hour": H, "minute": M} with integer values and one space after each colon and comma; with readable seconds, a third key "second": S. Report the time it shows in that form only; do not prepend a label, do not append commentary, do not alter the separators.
{"hour": 3, "minute": 51}
